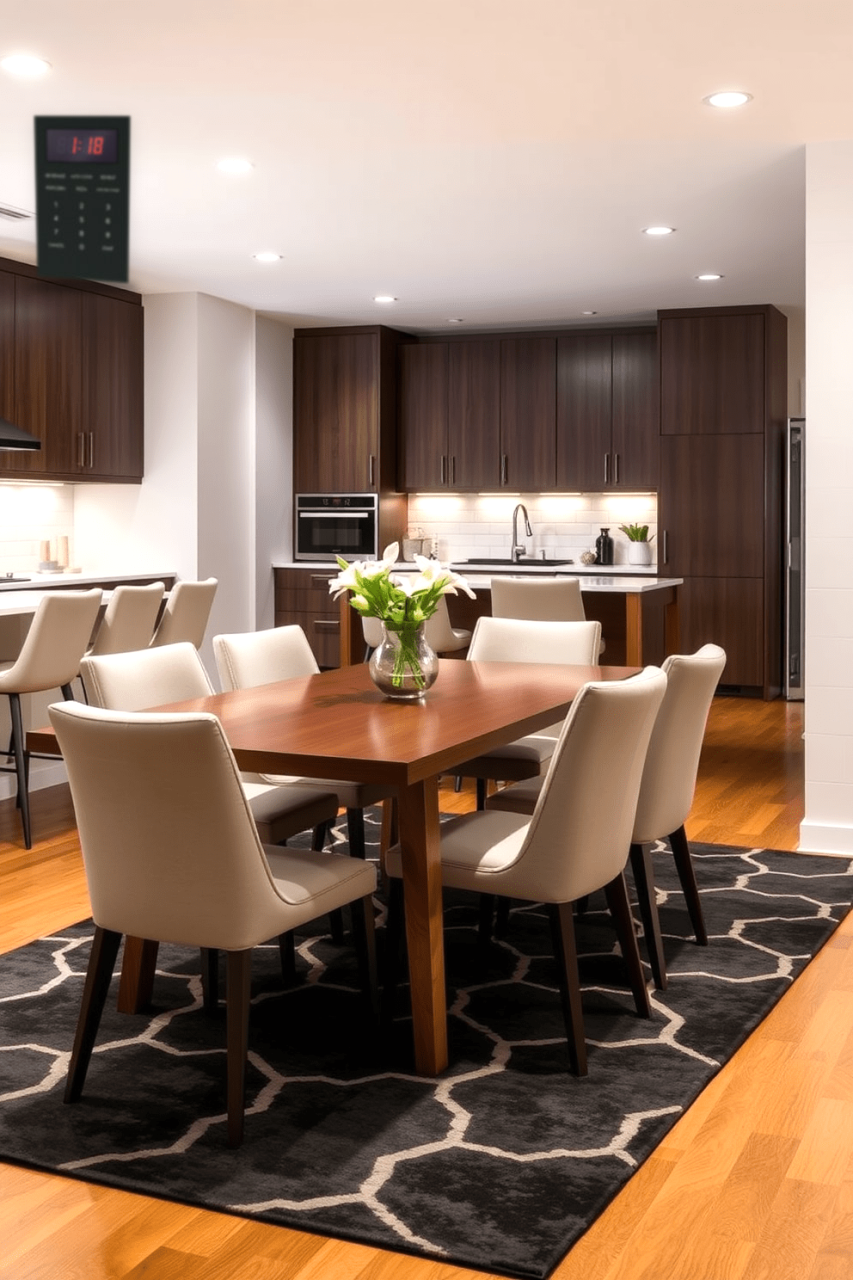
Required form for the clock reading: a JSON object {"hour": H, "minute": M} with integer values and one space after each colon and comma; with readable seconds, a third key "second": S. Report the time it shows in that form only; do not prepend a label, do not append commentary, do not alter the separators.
{"hour": 1, "minute": 18}
